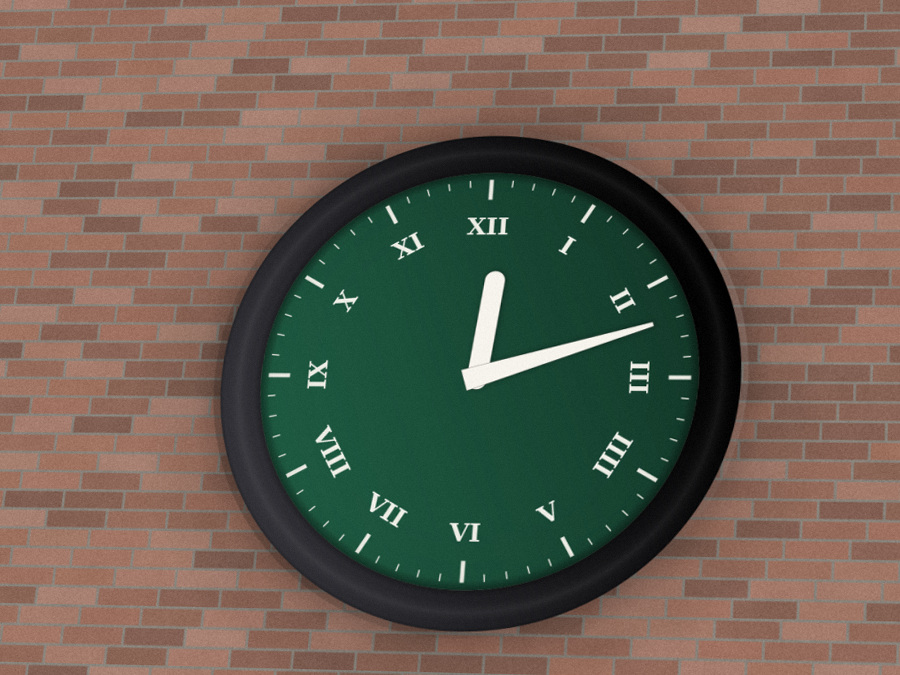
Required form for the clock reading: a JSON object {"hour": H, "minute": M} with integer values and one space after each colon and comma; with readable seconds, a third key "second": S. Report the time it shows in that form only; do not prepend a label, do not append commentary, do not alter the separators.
{"hour": 12, "minute": 12}
